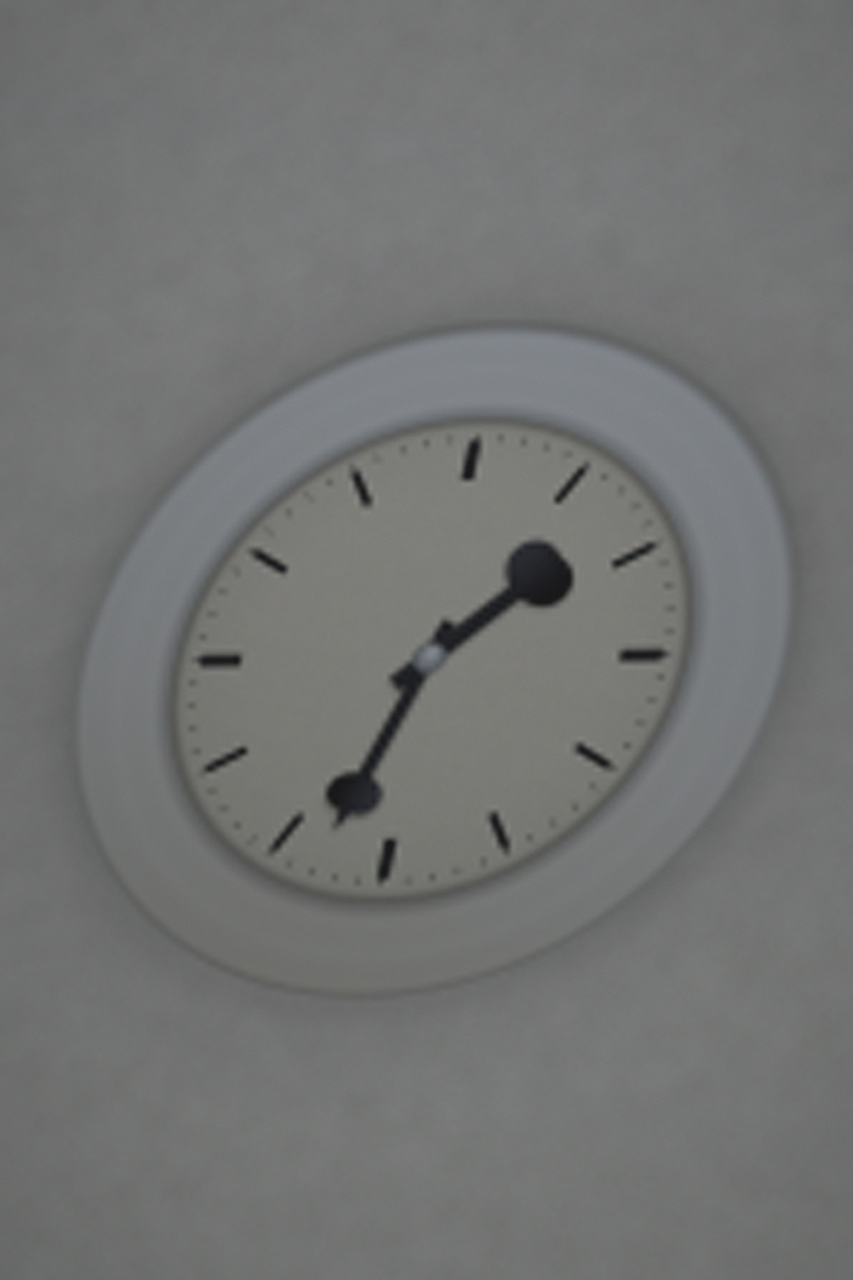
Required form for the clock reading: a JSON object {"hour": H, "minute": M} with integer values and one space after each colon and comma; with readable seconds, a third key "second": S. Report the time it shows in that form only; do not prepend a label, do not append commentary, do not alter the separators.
{"hour": 1, "minute": 33}
